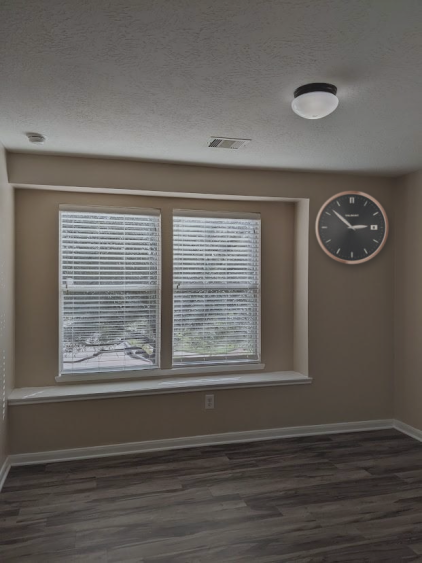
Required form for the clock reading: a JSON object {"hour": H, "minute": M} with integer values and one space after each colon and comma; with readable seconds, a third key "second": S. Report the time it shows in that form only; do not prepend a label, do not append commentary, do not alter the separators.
{"hour": 2, "minute": 52}
